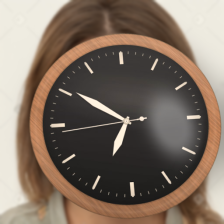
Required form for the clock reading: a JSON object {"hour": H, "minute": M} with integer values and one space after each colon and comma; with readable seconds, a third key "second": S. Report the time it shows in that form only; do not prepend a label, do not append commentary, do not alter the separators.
{"hour": 6, "minute": 50, "second": 44}
